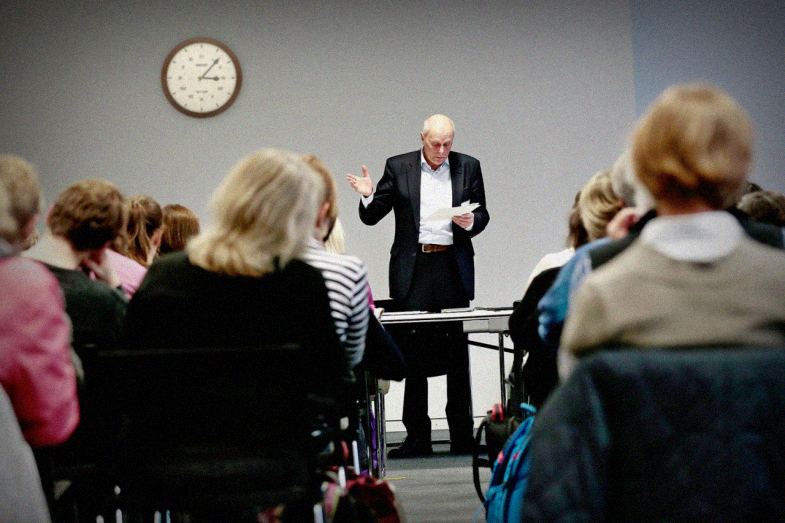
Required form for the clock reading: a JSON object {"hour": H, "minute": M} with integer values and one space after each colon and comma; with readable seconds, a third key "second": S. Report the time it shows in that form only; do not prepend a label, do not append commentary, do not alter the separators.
{"hour": 3, "minute": 7}
